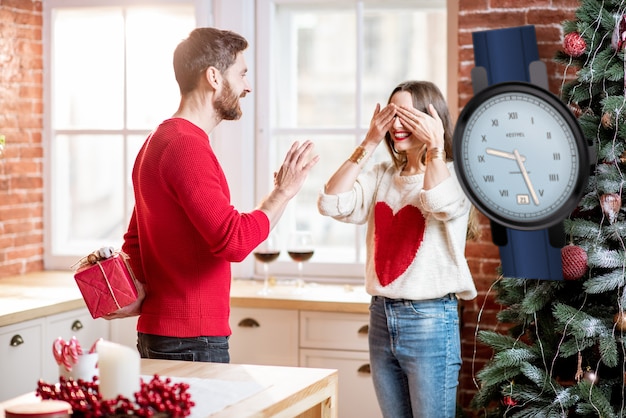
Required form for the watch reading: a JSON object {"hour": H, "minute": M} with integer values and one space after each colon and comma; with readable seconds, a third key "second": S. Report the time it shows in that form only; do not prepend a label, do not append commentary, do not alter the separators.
{"hour": 9, "minute": 27}
